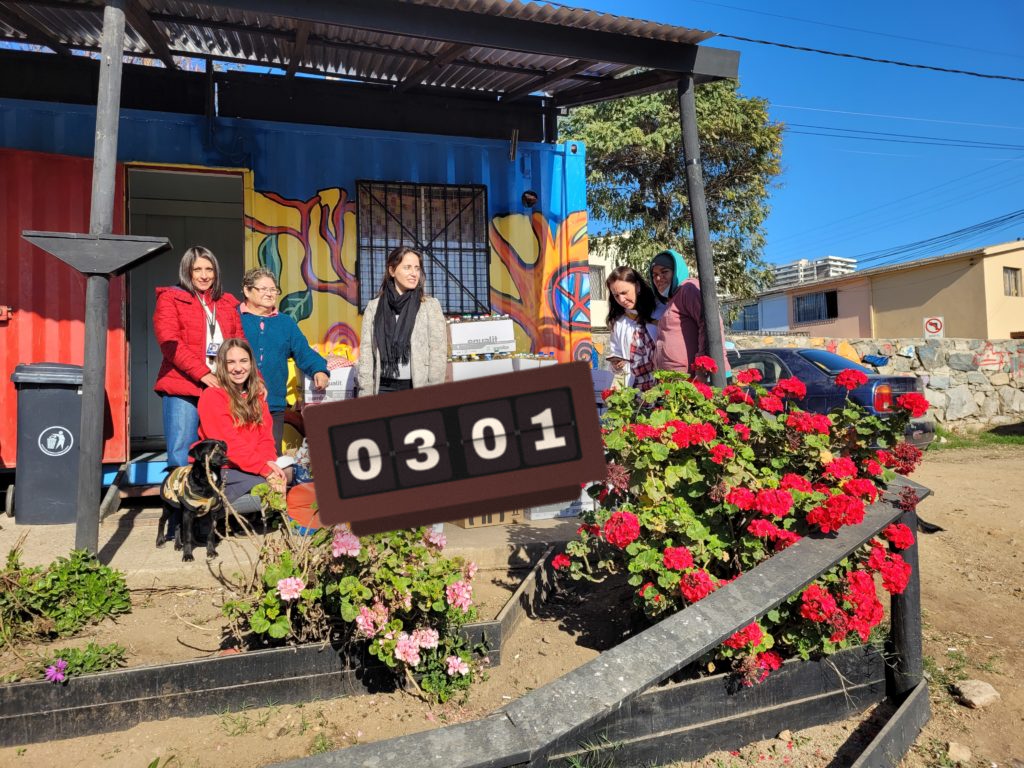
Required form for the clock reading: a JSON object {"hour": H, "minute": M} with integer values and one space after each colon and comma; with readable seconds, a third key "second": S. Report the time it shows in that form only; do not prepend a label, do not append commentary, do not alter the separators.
{"hour": 3, "minute": 1}
